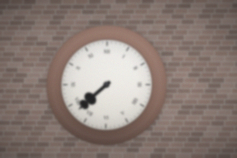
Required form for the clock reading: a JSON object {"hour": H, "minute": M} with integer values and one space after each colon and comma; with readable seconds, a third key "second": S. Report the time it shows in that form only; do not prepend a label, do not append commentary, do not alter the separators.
{"hour": 7, "minute": 38}
